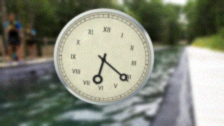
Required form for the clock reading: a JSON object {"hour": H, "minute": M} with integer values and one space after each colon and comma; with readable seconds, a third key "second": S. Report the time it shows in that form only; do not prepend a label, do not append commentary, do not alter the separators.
{"hour": 6, "minute": 21}
